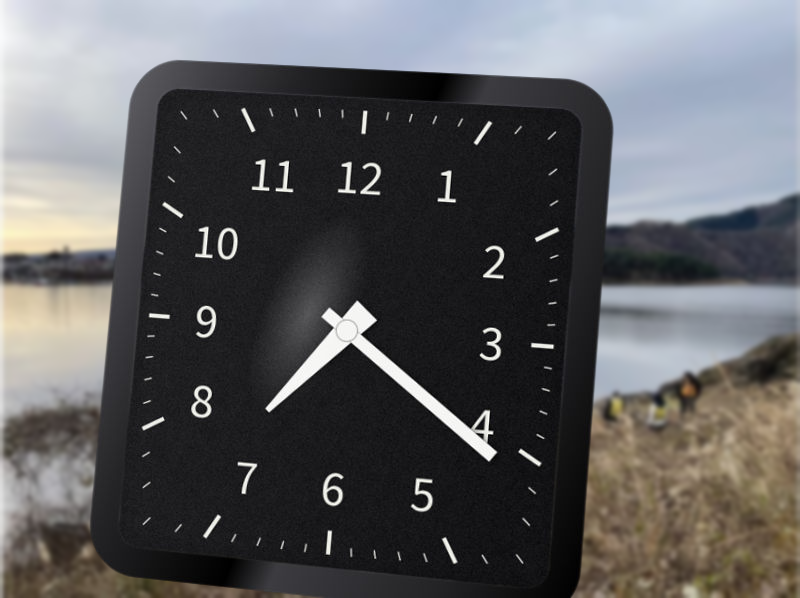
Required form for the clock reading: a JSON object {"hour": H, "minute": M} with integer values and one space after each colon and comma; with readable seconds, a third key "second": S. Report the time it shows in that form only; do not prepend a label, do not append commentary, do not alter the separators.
{"hour": 7, "minute": 21}
